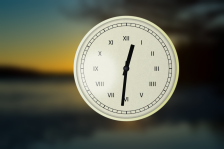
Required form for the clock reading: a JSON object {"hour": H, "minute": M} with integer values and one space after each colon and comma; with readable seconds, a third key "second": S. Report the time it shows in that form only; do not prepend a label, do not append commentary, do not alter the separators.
{"hour": 12, "minute": 31}
